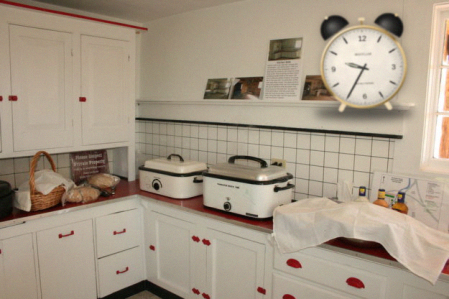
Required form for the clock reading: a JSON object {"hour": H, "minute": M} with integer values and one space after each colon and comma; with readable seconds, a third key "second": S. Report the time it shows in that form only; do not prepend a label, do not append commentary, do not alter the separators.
{"hour": 9, "minute": 35}
